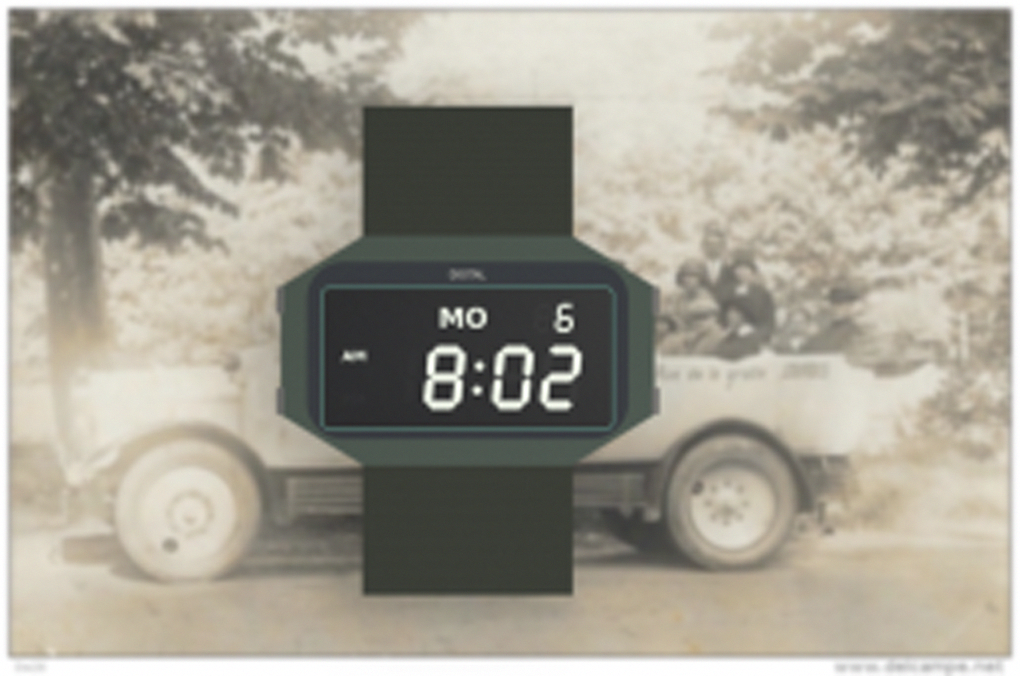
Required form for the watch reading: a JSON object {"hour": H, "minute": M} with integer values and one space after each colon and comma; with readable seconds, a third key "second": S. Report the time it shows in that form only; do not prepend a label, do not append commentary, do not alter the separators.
{"hour": 8, "minute": 2}
